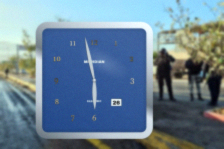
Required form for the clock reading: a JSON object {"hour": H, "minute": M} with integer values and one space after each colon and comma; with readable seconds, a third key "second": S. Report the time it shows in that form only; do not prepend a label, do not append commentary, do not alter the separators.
{"hour": 5, "minute": 58}
